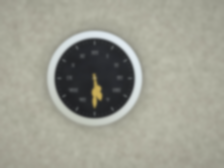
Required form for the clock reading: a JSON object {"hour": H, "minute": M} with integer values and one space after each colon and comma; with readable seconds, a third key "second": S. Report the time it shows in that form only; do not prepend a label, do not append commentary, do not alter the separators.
{"hour": 5, "minute": 30}
